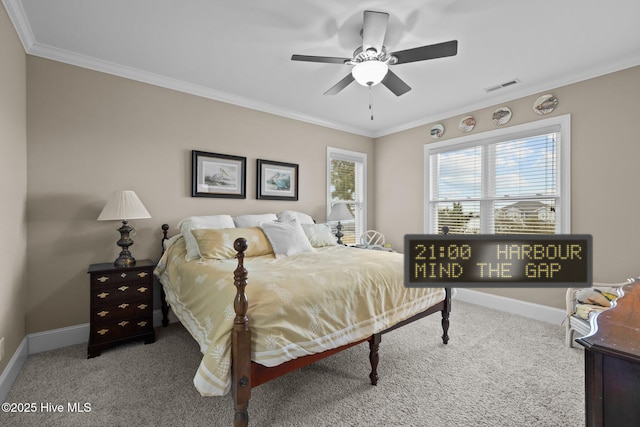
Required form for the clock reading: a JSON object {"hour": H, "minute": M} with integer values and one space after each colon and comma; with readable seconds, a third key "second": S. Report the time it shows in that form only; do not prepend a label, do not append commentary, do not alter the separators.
{"hour": 21, "minute": 0}
